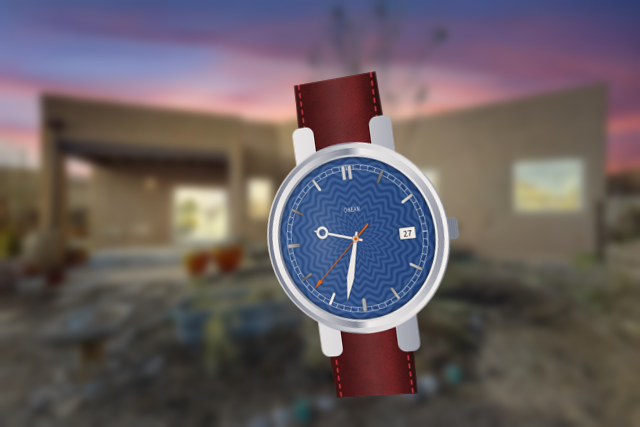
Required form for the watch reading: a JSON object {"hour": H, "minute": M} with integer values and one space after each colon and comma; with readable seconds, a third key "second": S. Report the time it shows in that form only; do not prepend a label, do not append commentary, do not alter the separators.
{"hour": 9, "minute": 32, "second": 38}
